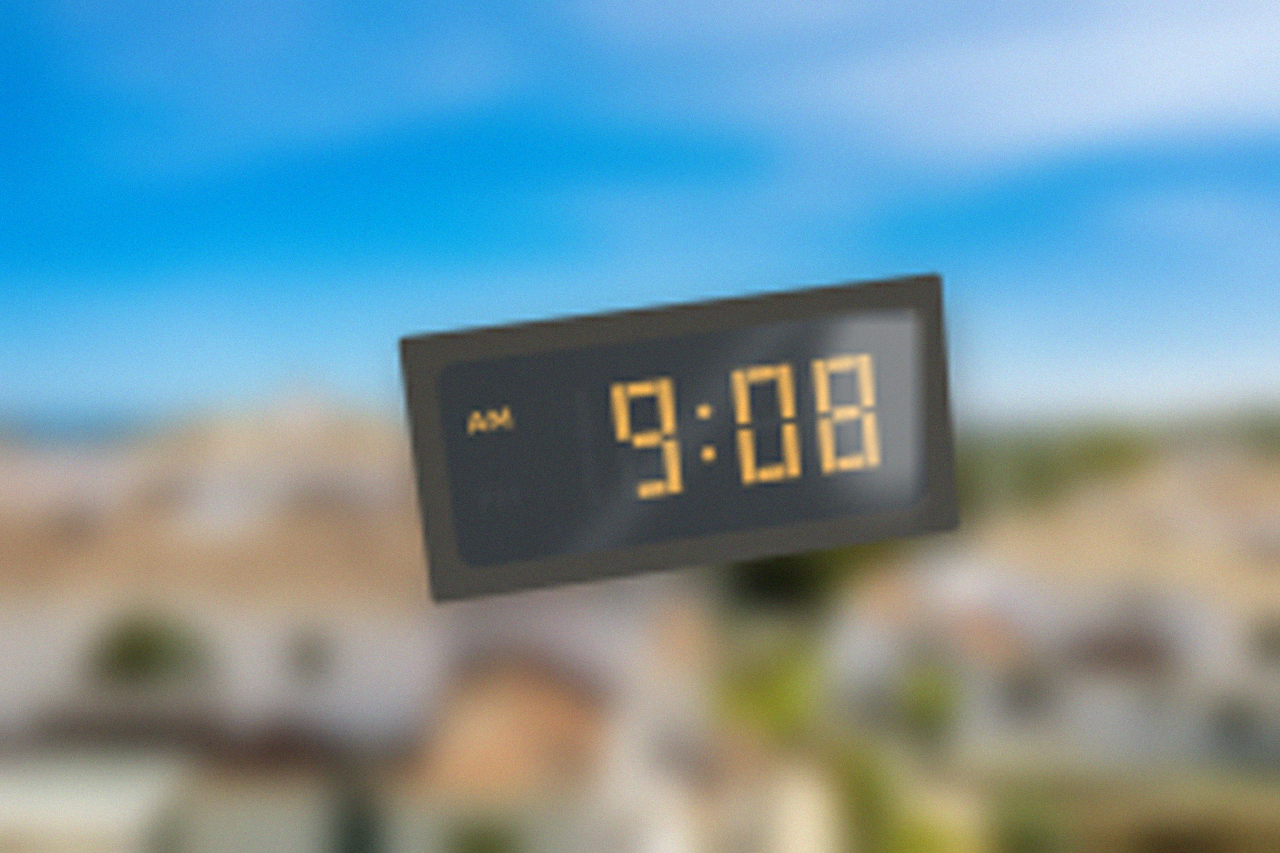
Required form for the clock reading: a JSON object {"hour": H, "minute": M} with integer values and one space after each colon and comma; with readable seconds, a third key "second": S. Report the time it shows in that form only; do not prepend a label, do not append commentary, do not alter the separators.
{"hour": 9, "minute": 8}
